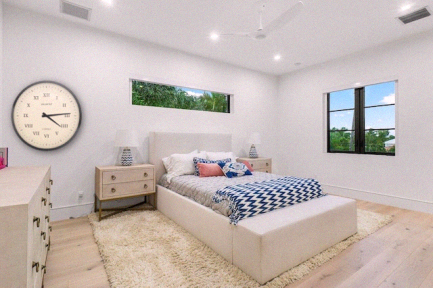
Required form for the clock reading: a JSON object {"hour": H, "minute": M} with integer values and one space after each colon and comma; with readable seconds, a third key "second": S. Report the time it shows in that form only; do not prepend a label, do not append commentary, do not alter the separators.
{"hour": 4, "minute": 14}
